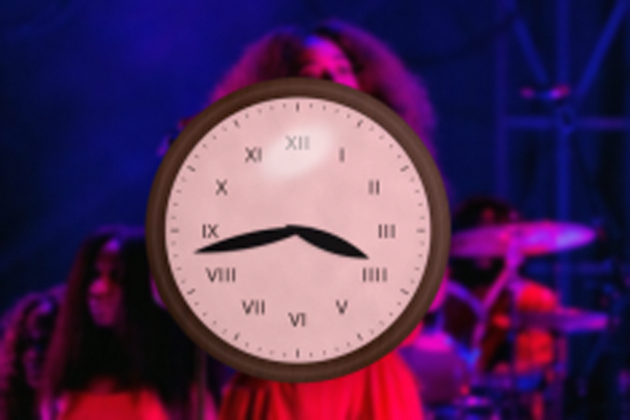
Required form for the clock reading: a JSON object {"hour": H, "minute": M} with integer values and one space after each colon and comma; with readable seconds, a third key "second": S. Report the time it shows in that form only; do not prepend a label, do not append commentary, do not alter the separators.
{"hour": 3, "minute": 43}
